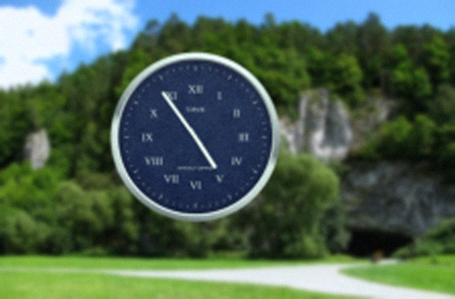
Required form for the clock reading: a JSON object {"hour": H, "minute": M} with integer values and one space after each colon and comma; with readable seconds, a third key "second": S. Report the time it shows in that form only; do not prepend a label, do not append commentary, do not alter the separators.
{"hour": 4, "minute": 54}
